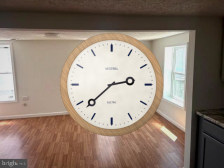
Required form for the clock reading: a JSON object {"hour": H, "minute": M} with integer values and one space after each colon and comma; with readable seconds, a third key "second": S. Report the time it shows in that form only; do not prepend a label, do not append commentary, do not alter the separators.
{"hour": 2, "minute": 38}
